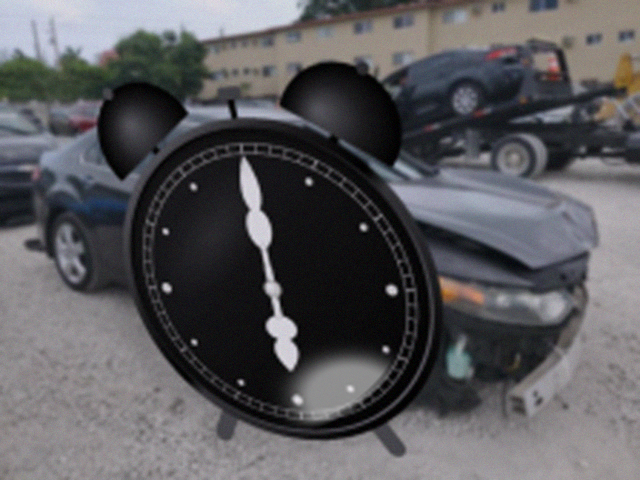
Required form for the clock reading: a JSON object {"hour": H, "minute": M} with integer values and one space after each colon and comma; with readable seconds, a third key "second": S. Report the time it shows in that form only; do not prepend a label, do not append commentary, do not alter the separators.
{"hour": 6, "minute": 0}
